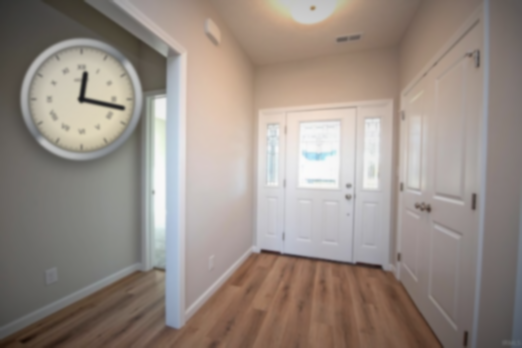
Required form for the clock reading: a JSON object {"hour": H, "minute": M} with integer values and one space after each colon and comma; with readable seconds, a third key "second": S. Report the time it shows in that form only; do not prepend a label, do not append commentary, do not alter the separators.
{"hour": 12, "minute": 17}
